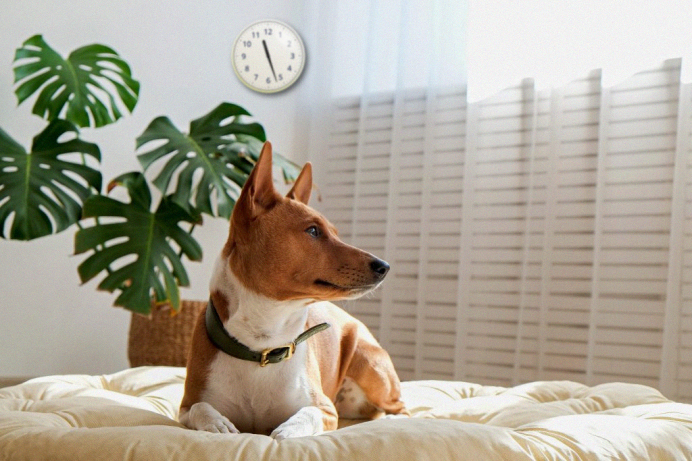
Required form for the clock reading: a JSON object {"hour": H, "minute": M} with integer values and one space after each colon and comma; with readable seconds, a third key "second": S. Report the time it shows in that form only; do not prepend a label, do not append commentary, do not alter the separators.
{"hour": 11, "minute": 27}
